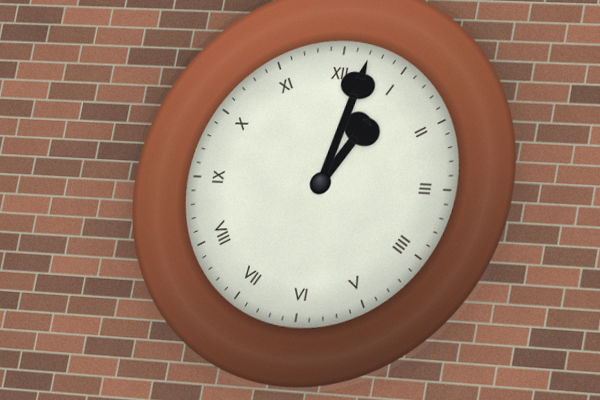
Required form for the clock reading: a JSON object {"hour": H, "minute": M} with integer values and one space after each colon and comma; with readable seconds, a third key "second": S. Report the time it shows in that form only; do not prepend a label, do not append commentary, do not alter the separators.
{"hour": 1, "minute": 2}
